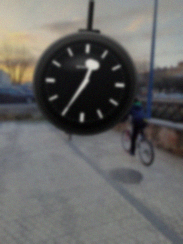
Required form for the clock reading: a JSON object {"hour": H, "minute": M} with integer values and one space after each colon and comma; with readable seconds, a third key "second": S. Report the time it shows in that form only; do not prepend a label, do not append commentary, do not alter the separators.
{"hour": 12, "minute": 35}
